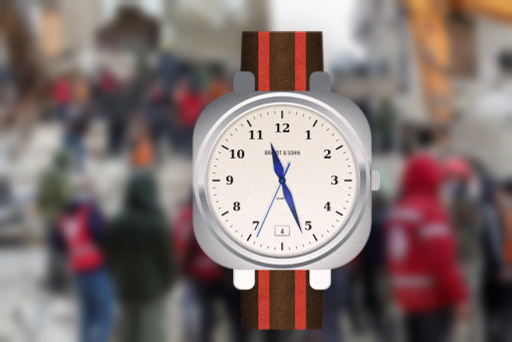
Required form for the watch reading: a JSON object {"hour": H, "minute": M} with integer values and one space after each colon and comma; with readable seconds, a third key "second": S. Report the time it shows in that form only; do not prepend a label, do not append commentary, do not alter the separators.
{"hour": 11, "minute": 26, "second": 34}
